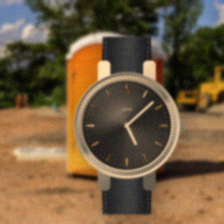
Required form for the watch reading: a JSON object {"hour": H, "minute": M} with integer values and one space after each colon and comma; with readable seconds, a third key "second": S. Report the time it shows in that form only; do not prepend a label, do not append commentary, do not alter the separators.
{"hour": 5, "minute": 8}
